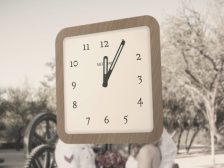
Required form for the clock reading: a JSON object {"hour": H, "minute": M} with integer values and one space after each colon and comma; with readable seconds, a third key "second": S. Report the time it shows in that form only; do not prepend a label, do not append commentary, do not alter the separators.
{"hour": 12, "minute": 5}
